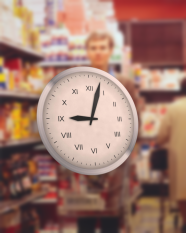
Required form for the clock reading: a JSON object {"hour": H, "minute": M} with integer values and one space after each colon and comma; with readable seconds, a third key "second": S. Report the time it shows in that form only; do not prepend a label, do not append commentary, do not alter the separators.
{"hour": 9, "minute": 3}
